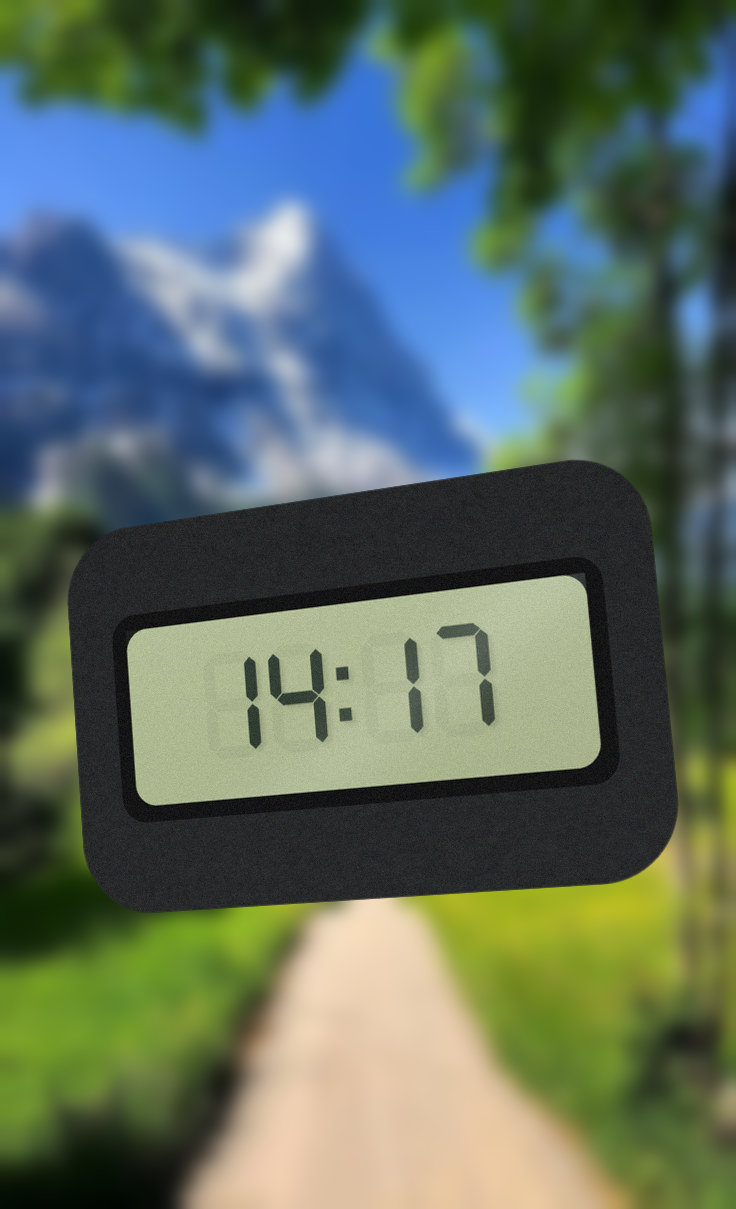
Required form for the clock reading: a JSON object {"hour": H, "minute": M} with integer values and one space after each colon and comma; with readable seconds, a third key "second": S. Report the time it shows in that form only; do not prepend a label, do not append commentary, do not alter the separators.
{"hour": 14, "minute": 17}
